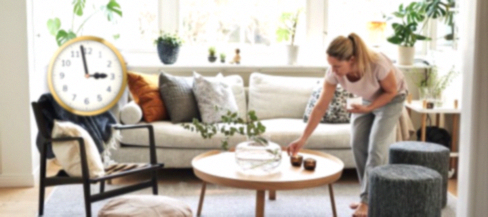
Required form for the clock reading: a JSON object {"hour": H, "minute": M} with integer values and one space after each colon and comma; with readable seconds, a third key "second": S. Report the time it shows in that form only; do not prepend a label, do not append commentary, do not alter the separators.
{"hour": 2, "minute": 58}
